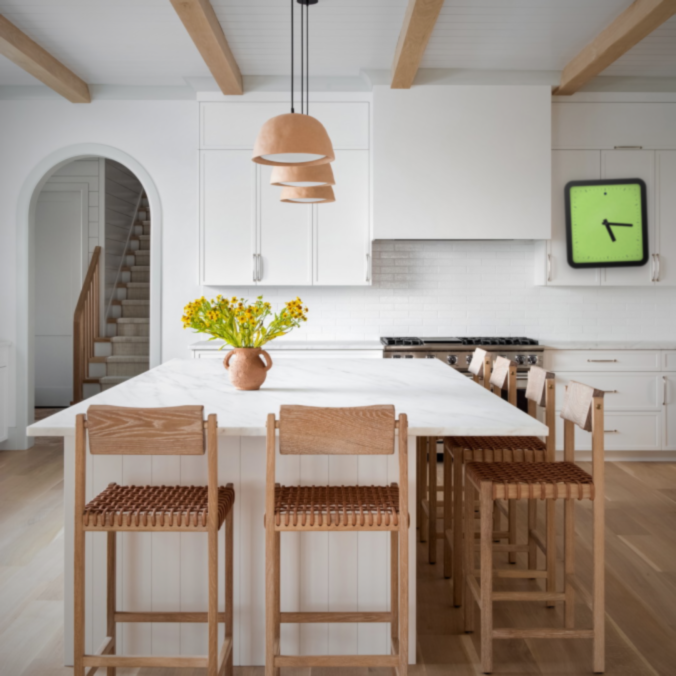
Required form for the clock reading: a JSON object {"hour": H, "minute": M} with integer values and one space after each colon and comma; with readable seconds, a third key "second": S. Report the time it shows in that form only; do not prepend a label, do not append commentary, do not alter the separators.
{"hour": 5, "minute": 16}
